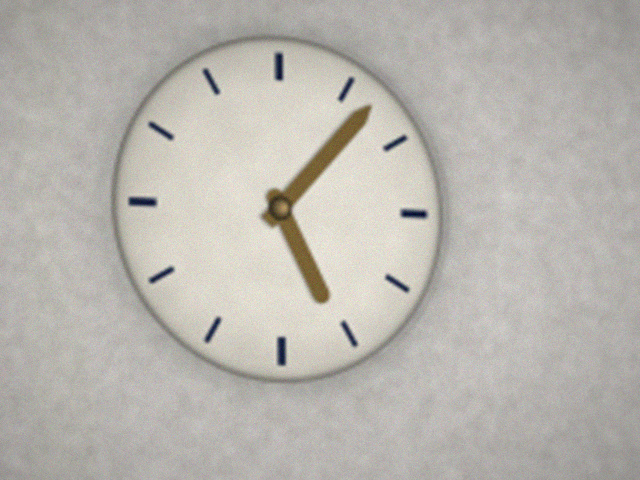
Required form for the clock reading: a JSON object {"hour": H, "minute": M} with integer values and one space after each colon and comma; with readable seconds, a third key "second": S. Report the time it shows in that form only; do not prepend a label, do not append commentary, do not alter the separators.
{"hour": 5, "minute": 7}
